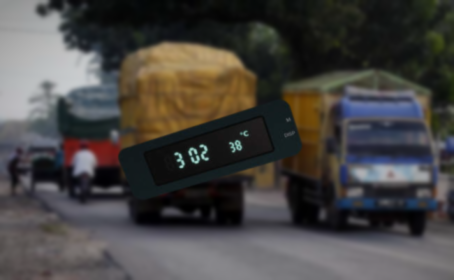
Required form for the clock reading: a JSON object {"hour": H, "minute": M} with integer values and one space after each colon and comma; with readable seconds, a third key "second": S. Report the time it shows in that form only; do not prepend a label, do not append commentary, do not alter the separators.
{"hour": 3, "minute": 2}
